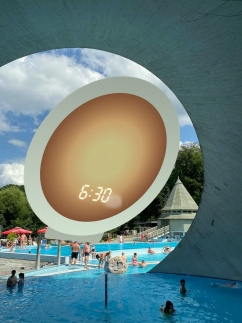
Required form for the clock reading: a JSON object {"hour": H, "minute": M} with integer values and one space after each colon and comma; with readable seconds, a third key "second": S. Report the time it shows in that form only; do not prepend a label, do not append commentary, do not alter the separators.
{"hour": 6, "minute": 30}
